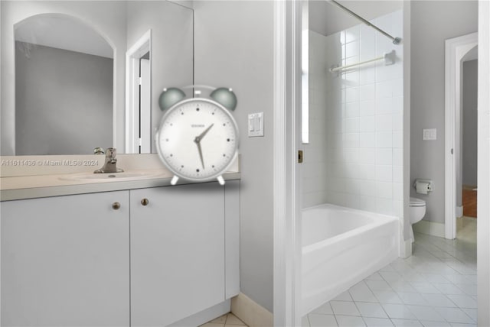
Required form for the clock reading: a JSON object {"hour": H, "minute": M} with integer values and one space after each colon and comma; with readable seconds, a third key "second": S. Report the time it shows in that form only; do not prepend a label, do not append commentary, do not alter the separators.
{"hour": 1, "minute": 28}
